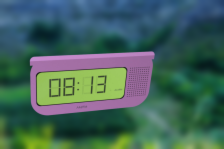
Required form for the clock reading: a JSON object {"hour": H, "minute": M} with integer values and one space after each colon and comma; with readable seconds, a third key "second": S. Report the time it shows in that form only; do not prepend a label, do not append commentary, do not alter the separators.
{"hour": 8, "minute": 13}
